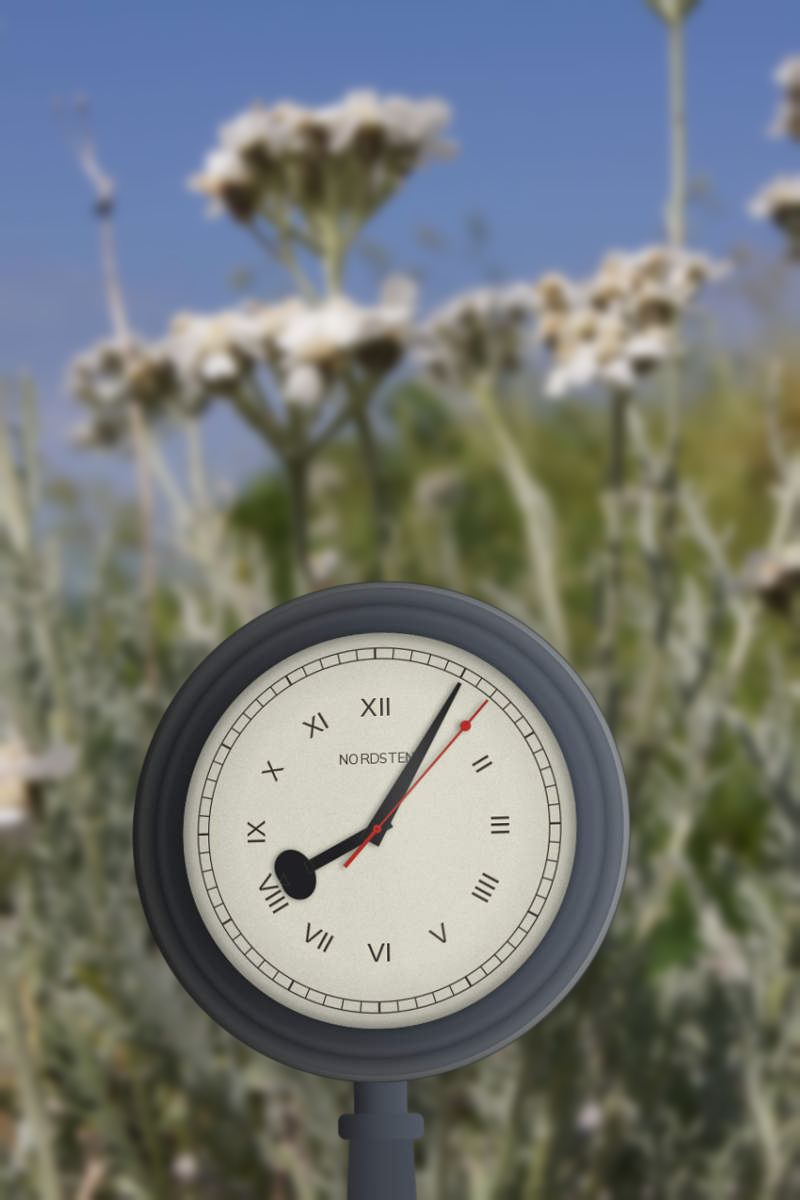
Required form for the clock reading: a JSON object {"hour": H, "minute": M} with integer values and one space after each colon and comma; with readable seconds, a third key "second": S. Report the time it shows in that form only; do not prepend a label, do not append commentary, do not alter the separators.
{"hour": 8, "minute": 5, "second": 7}
